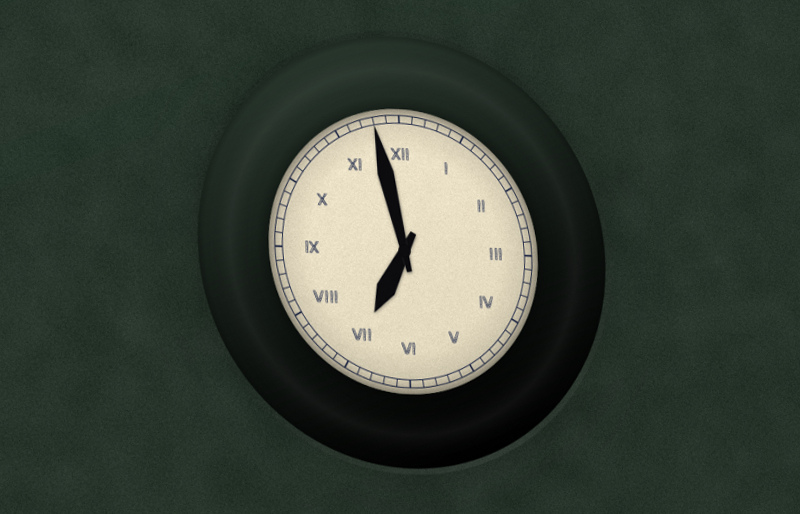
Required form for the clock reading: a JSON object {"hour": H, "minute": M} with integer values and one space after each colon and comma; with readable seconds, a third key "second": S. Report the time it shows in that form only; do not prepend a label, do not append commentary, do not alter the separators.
{"hour": 6, "minute": 58}
